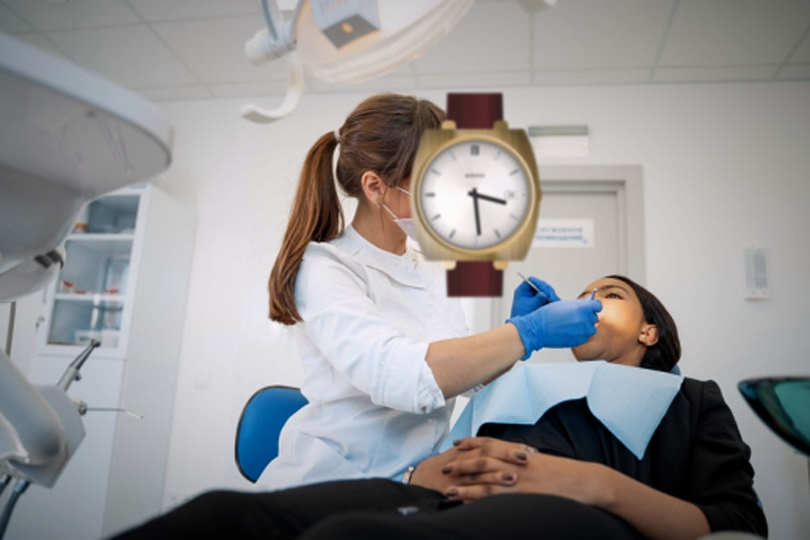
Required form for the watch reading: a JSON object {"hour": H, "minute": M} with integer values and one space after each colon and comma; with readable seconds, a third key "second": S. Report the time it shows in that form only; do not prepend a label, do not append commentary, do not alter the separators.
{"hour": 3, "minute": 29}
